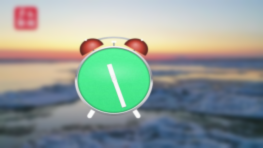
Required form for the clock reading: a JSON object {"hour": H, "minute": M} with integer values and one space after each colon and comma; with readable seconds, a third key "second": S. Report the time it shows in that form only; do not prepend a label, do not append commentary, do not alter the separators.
{"hour": 11, "minute": 27}
